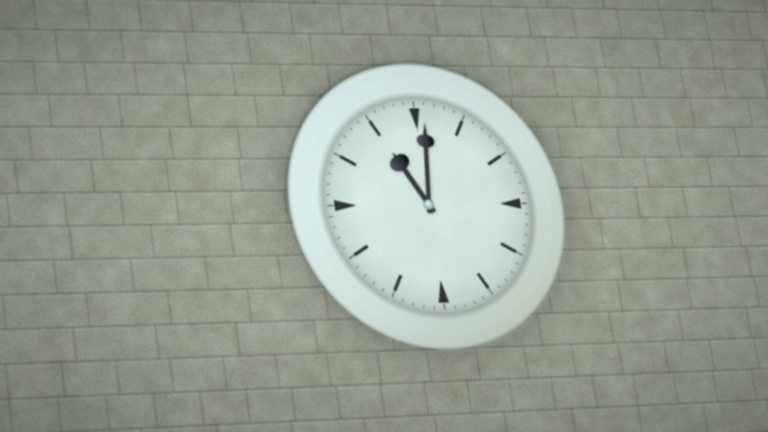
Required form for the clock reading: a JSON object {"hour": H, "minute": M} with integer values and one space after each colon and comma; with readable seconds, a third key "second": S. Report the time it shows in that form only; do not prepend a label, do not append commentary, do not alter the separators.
{"hour": 11, "minute": 1}
